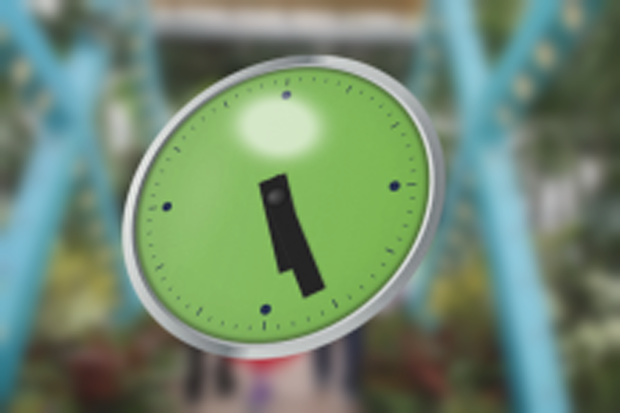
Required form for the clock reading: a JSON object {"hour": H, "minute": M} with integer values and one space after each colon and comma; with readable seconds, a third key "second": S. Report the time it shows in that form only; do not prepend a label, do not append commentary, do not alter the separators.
{"hour": 5, "minute": 26}
